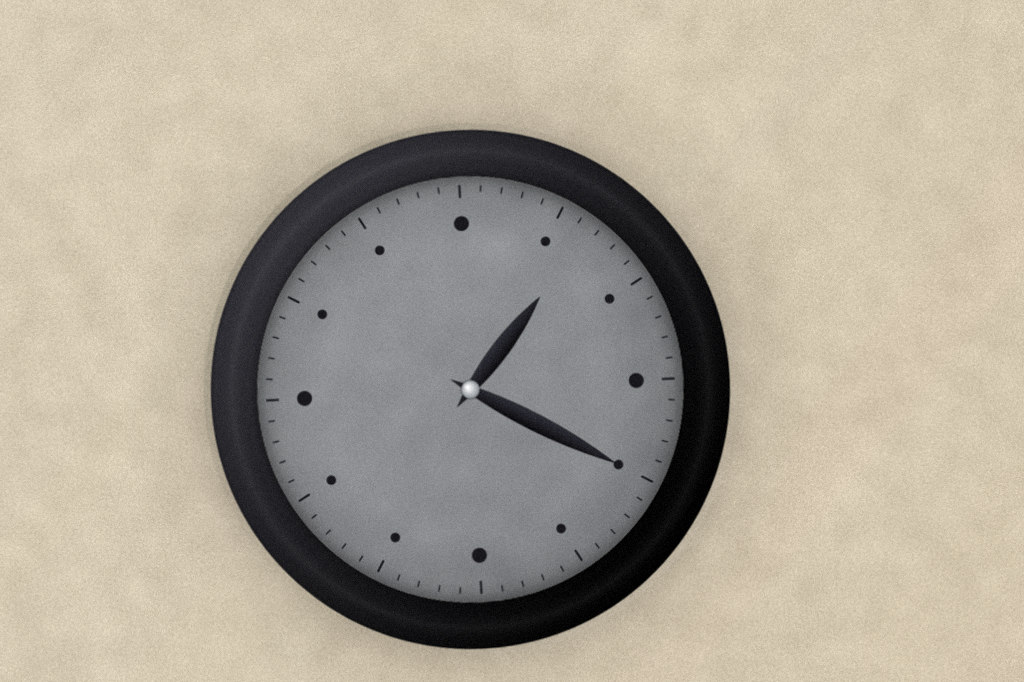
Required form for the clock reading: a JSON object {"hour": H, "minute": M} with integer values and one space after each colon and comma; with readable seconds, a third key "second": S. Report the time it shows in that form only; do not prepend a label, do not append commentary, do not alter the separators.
{"hour": 1, "minute": 20}
